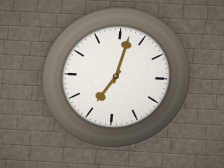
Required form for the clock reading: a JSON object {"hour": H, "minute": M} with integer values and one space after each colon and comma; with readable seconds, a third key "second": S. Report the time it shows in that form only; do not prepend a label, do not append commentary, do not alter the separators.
{"hour": 7, "minute": 2}
